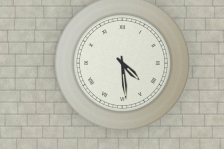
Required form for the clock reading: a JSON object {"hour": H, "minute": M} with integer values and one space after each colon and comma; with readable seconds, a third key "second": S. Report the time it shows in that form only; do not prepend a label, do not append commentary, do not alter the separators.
{"hour": 4, "minute": 29}
